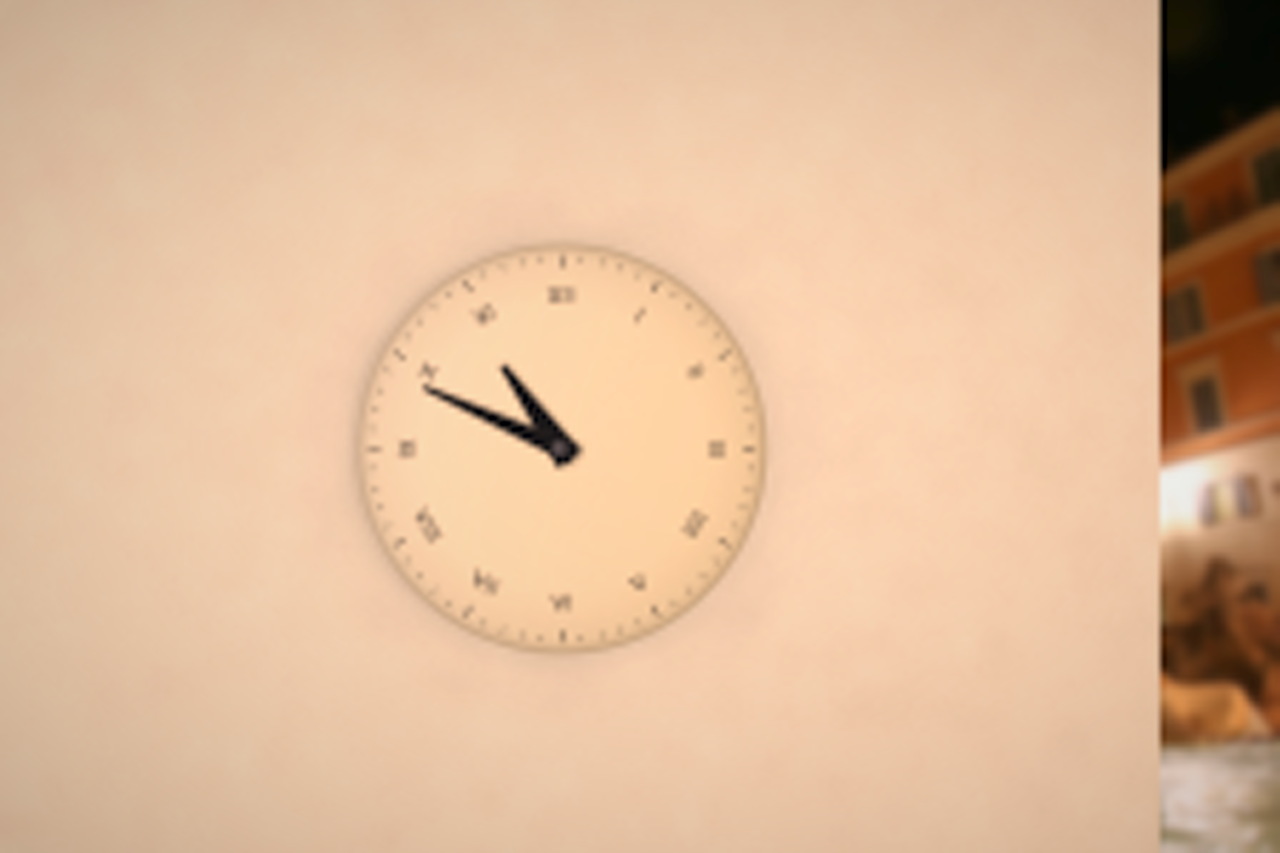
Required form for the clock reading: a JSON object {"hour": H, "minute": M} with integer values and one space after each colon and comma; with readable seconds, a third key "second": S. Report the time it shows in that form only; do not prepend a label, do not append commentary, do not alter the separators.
{"hour": 10, "minute": 49}
